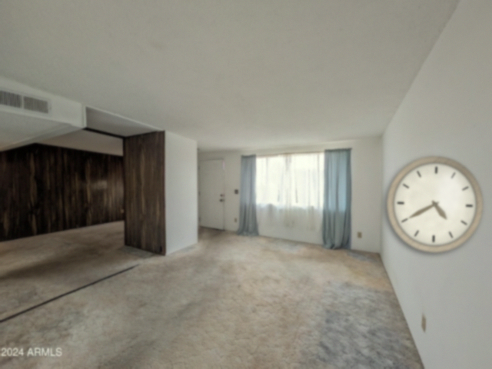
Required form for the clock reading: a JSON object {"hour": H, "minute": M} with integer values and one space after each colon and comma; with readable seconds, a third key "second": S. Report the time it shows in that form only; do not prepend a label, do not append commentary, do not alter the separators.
{"hour": 4, "minute": 40}
